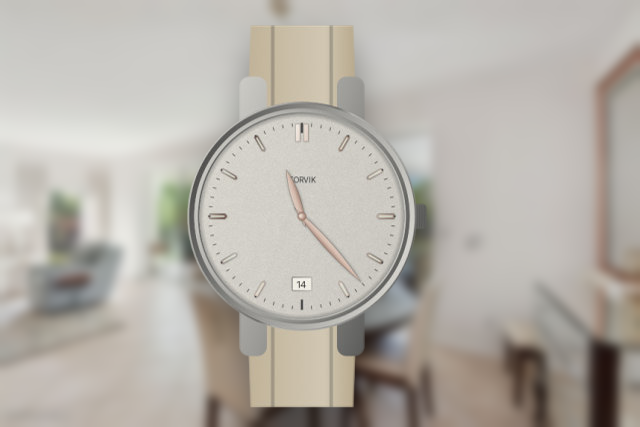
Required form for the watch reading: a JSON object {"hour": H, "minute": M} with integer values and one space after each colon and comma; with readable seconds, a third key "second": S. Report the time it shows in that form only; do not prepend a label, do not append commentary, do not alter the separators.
{"hour": 11, "minute": 23}
